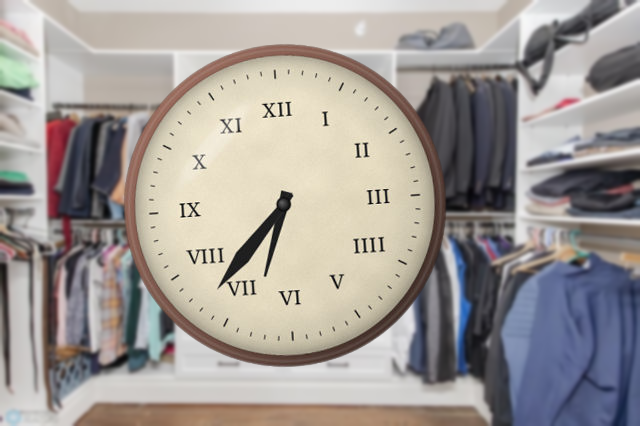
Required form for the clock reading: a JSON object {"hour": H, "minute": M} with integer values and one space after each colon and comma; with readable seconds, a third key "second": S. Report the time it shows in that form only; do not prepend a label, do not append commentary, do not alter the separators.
{"hour": 6, "minute": 37}
